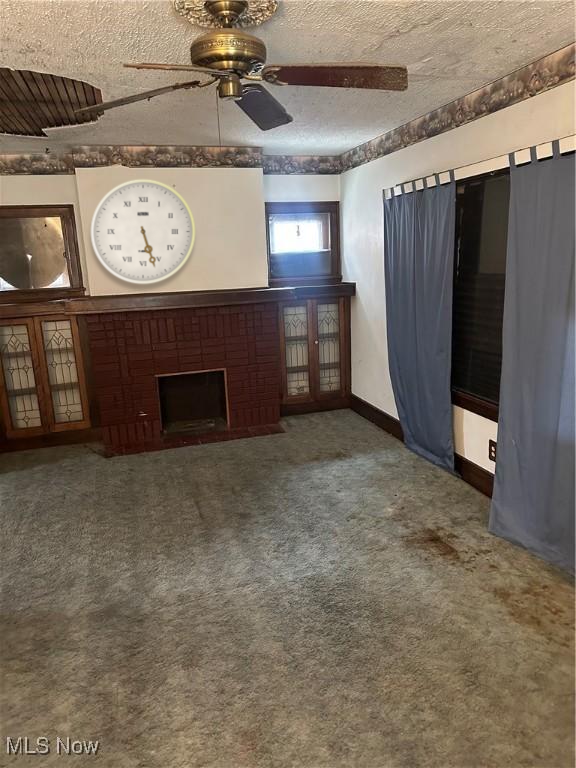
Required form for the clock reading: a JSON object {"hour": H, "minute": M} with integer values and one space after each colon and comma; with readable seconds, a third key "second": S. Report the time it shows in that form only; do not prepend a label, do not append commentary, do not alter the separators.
{"hour": 5, "minute": 27}
